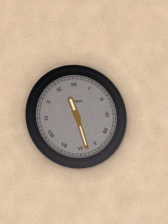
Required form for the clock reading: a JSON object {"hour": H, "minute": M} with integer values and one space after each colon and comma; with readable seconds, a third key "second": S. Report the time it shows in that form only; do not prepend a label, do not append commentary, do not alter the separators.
{"hour": 11, "minute": 28}
